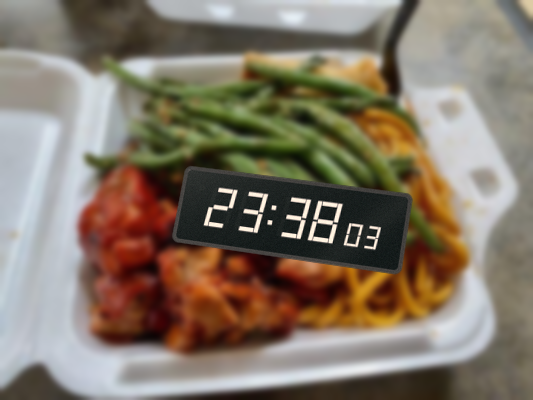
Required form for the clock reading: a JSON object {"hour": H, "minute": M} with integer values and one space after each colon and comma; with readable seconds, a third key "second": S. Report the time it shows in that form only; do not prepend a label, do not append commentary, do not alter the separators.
{"hour": 23, "minute": 38, "second": 3}
